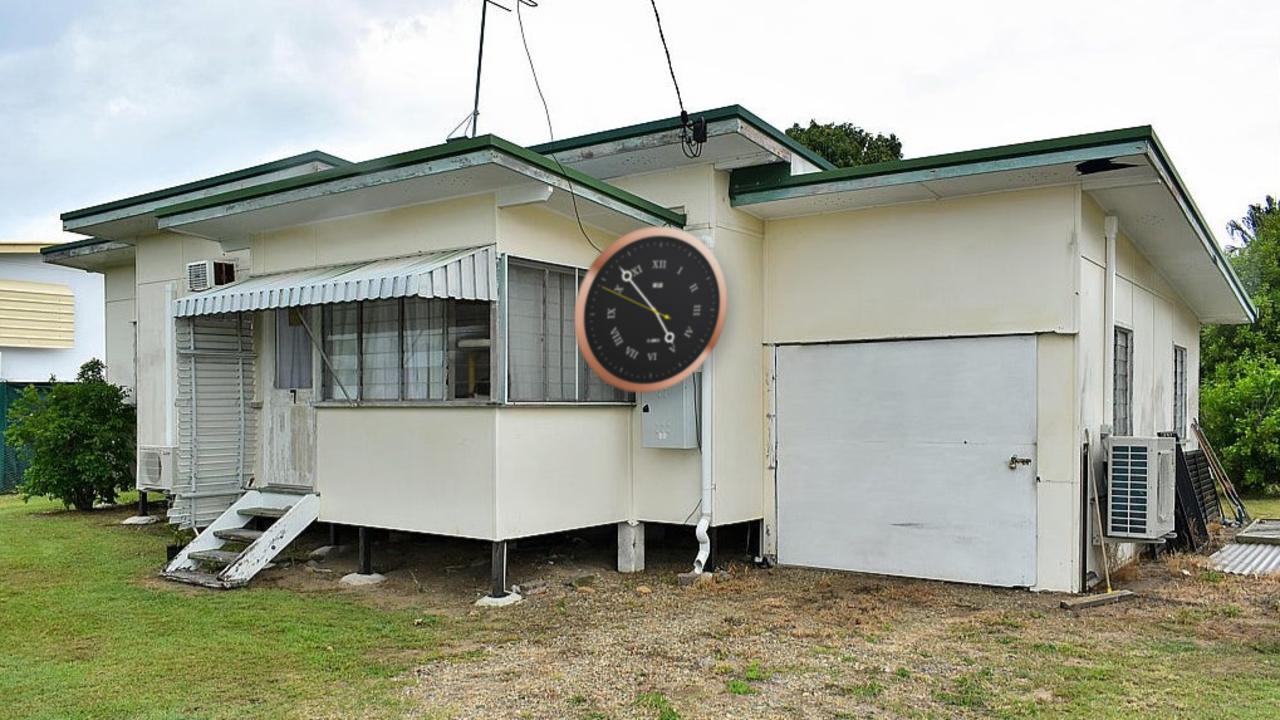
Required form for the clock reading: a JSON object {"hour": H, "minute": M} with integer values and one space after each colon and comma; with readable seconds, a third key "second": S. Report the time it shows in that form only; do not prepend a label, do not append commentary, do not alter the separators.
{"hour": 4, "minute": 52, "second": 49}
